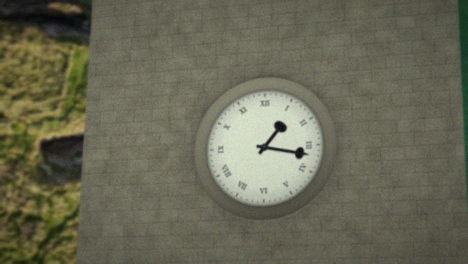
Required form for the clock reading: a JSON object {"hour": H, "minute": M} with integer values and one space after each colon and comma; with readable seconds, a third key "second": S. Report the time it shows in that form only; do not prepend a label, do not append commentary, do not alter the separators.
{"hour": 1, "minute": 17}
